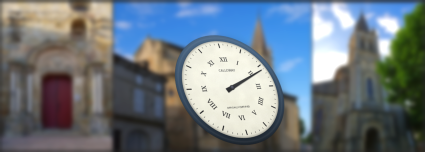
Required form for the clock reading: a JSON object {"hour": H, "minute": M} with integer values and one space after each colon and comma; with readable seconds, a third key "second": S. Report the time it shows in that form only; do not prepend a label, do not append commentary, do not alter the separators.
{"hour": 2, "minute": 11}
